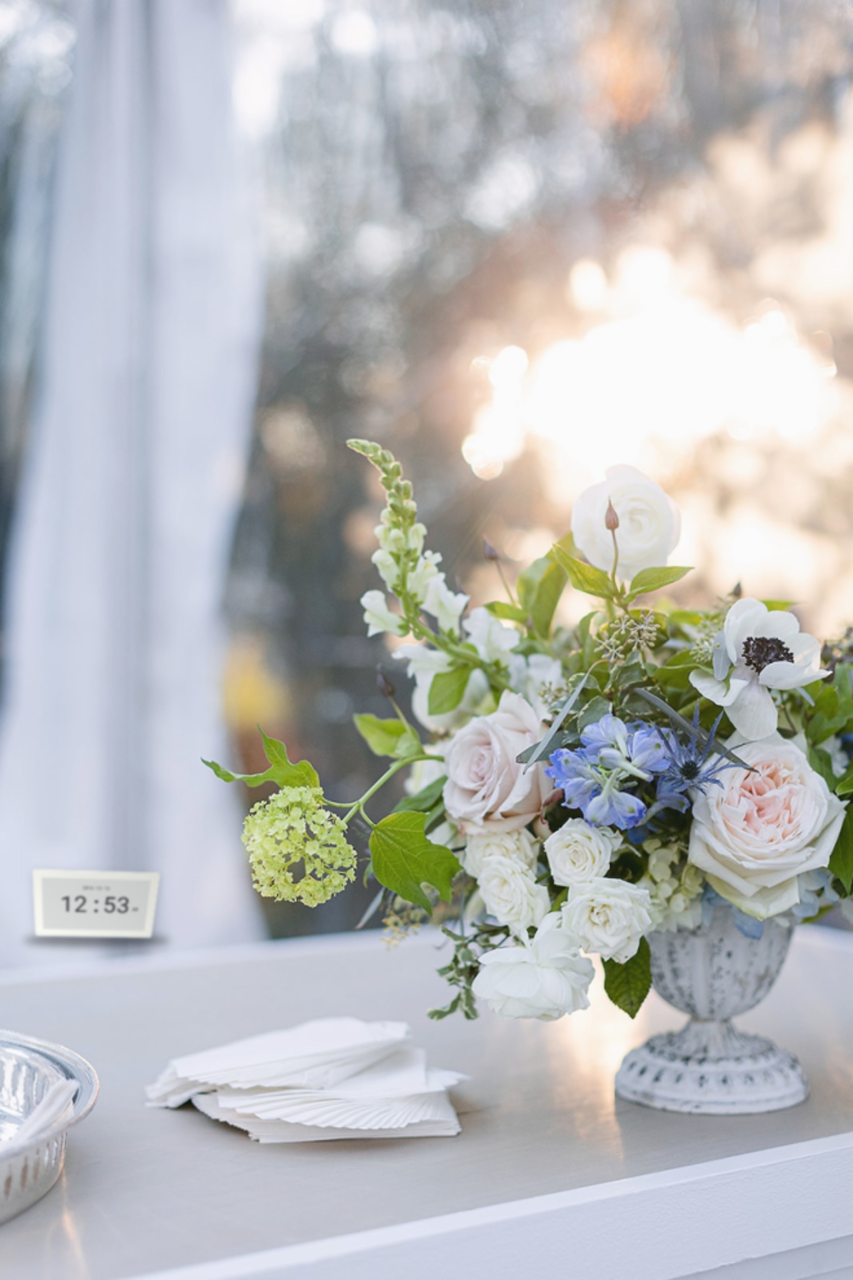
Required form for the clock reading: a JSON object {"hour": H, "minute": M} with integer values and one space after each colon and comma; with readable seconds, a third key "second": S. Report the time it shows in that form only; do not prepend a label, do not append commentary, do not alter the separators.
{"hour": 12, "minute": 53}
